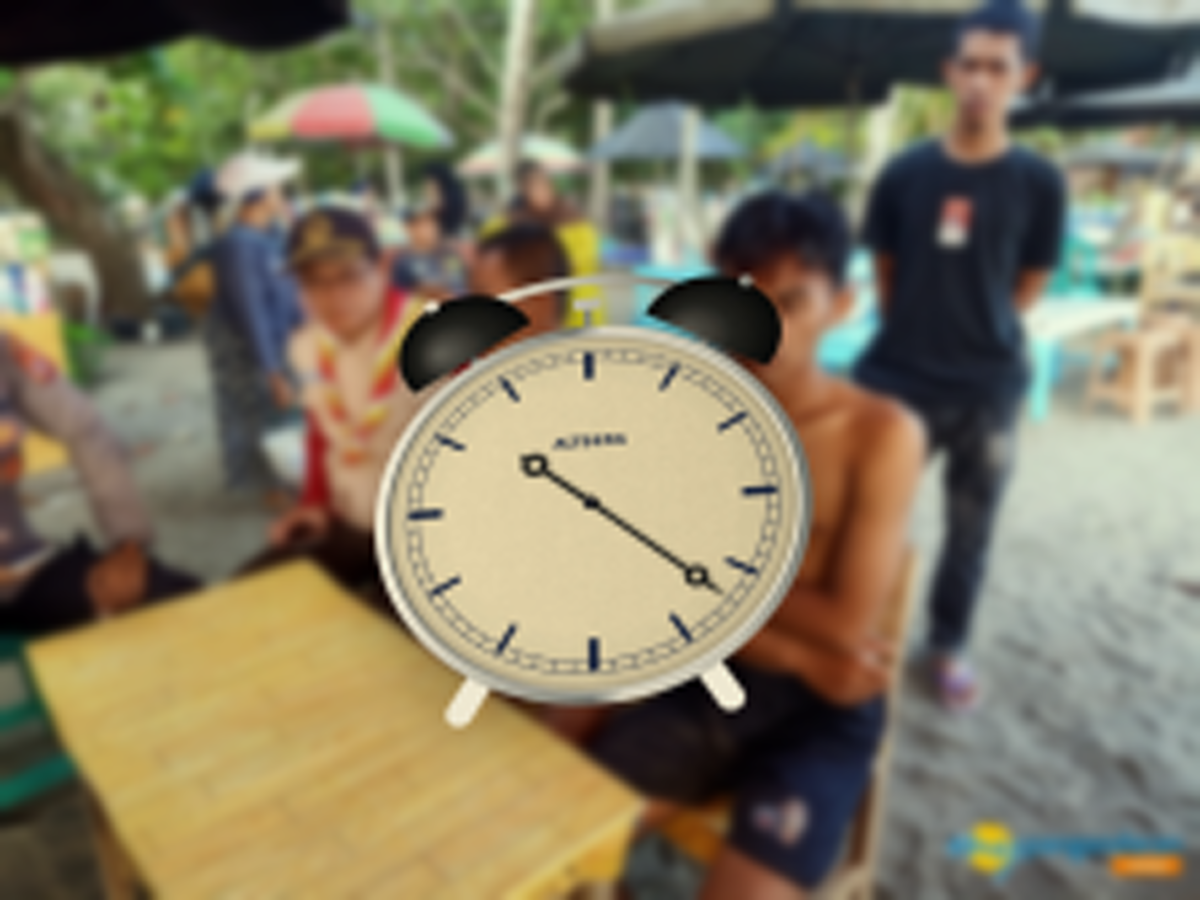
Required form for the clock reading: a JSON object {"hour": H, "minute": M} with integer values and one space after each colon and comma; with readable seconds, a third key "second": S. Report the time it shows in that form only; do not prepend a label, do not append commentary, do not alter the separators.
{"hour": 10, "minute": 22}
